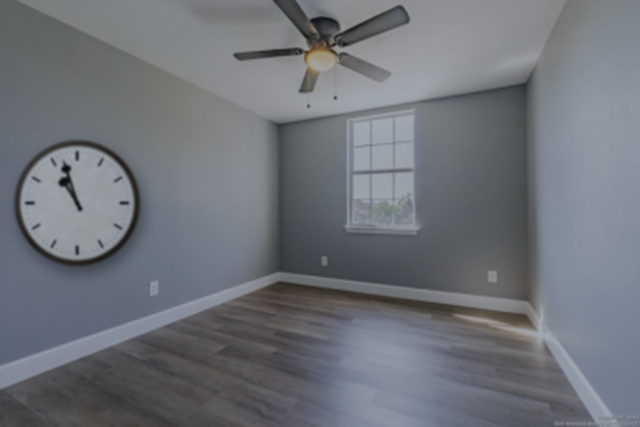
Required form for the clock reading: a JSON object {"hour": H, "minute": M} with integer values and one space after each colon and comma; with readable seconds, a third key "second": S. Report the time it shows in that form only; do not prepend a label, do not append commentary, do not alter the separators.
{"hour": 10, "minute": 57}
